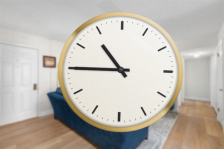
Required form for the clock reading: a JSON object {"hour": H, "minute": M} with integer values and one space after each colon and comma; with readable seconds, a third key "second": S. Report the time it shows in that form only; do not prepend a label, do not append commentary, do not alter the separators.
{"hour": 10, "minute": 45}
